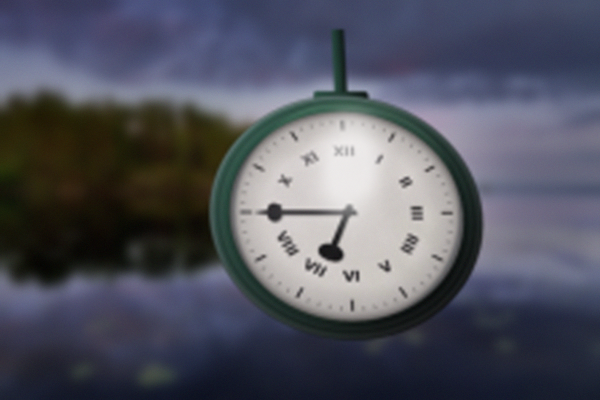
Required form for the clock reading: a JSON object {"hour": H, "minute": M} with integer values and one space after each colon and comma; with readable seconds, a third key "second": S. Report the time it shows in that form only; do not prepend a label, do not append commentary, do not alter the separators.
{"hour": 6, "minute": 45}
